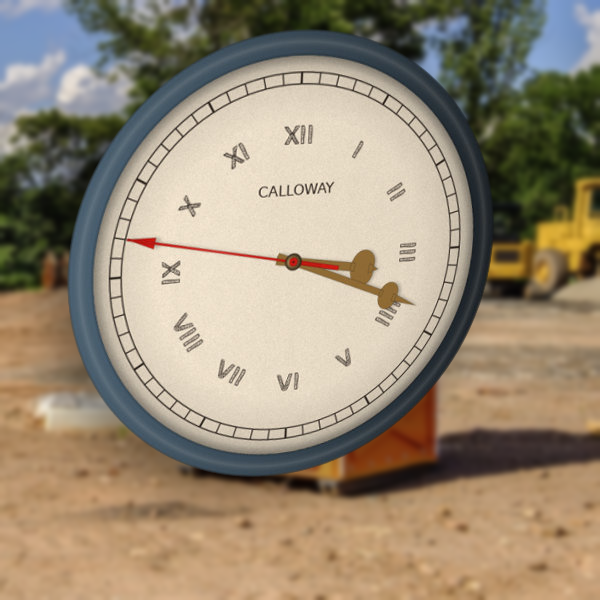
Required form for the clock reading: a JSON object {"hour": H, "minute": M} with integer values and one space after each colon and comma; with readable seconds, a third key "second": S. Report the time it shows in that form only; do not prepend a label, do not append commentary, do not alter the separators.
{"hour": 3, "minute": 18, "second": 47}
